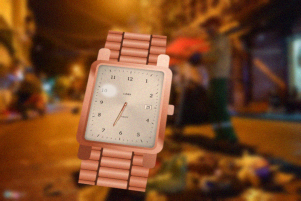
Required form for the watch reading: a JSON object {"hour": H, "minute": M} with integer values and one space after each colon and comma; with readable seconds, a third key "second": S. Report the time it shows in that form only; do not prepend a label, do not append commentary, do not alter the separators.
{"hour": 6, "minute": 33}
